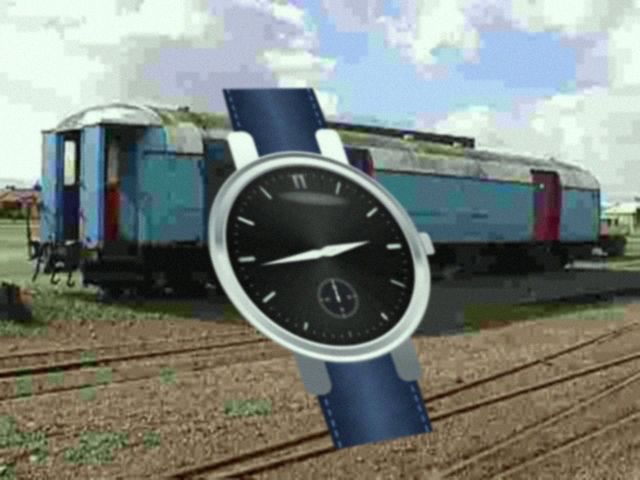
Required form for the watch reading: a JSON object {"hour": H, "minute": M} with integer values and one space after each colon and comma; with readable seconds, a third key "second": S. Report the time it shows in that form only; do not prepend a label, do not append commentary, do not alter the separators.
{"hour": 2, "minute": 44}
